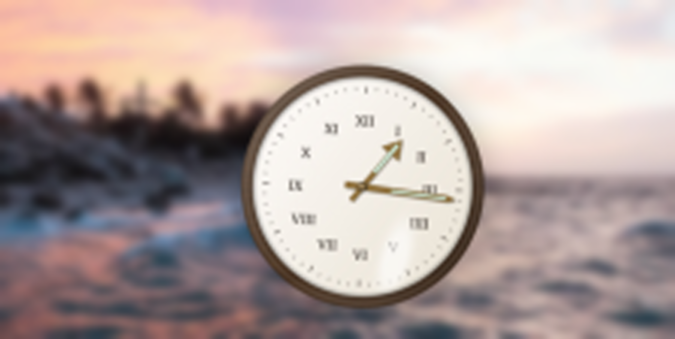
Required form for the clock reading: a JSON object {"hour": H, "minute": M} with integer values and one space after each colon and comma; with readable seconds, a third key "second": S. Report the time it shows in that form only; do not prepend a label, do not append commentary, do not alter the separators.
{"hour": 1, "minute": 16}
